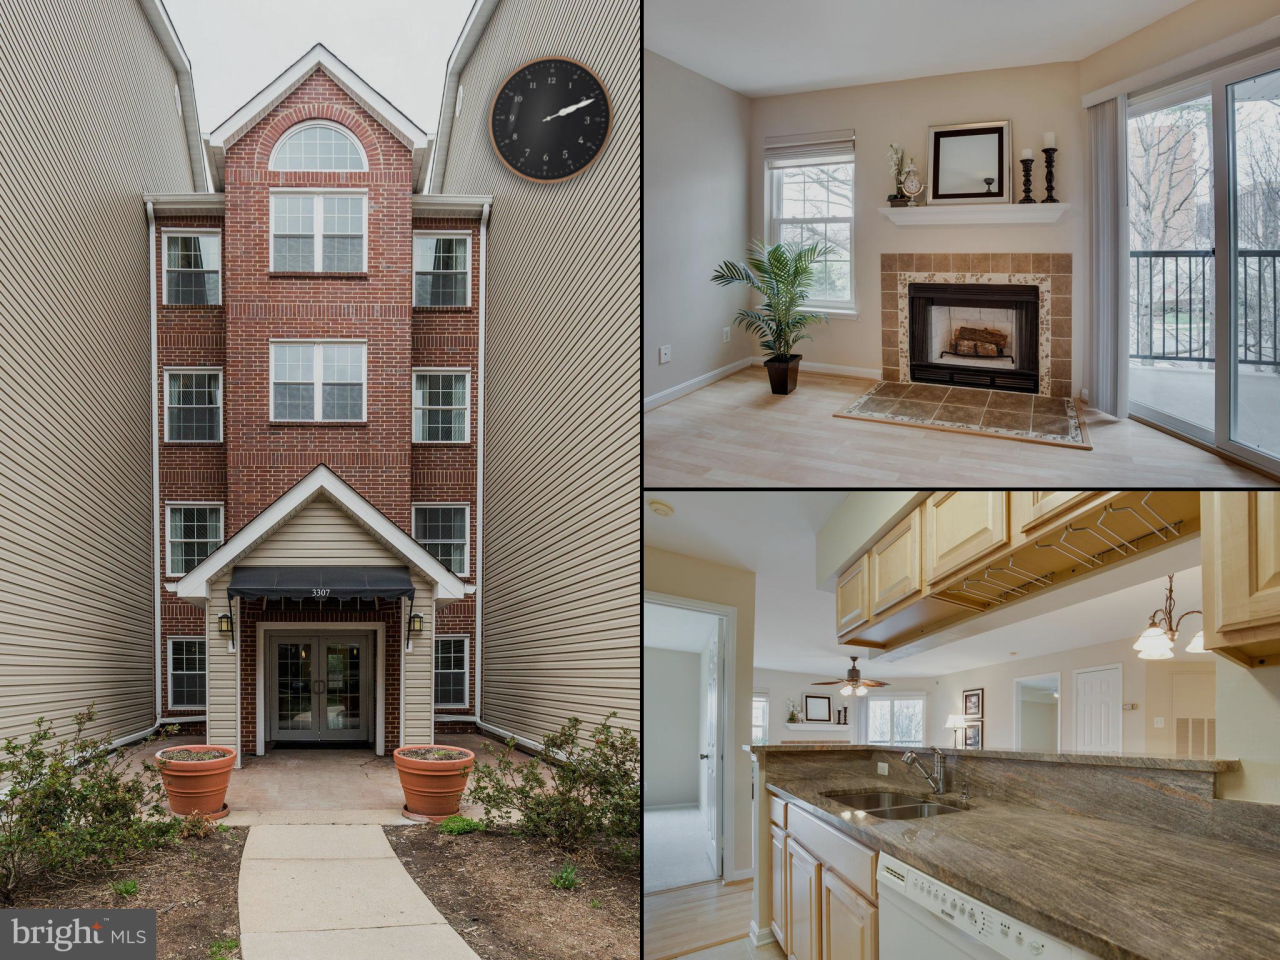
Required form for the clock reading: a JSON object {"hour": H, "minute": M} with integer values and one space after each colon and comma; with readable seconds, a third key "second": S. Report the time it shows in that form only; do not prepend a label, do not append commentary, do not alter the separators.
{"hour": 2, "minute": 11}
